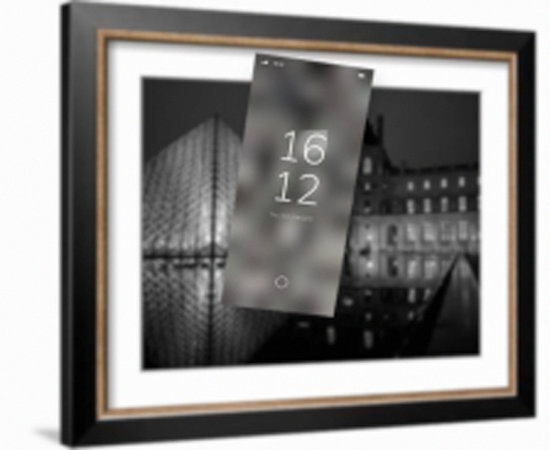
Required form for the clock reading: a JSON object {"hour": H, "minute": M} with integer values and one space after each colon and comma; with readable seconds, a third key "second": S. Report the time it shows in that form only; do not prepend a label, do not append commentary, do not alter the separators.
{"hour": 16, "minute": 12}
